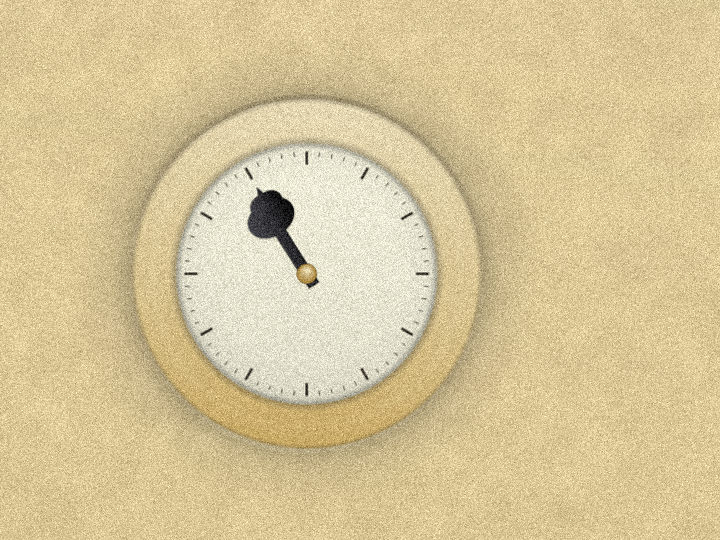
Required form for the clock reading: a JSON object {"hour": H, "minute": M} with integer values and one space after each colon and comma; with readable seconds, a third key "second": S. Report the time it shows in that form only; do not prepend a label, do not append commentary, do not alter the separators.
{"hour": 10, "minute": 55}
